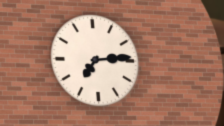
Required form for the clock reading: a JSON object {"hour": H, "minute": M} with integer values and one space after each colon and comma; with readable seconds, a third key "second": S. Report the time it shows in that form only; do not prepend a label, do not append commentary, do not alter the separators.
{"hour": 7, "minute": 14}
